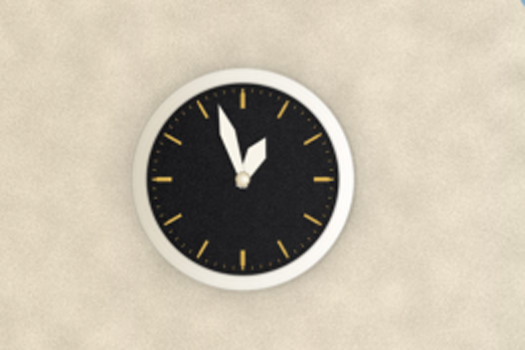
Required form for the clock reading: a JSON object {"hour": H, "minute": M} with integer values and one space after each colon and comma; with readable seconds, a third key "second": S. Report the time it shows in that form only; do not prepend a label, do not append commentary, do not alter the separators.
{"hour": 12, "minute": 57}
